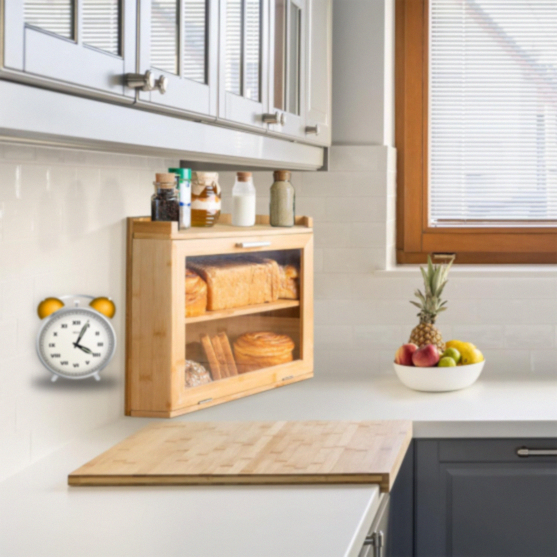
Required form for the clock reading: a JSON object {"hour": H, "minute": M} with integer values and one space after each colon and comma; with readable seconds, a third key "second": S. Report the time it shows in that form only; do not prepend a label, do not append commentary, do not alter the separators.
{"hour": 4, "minute": 4}
